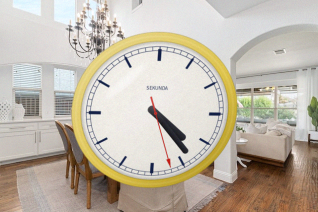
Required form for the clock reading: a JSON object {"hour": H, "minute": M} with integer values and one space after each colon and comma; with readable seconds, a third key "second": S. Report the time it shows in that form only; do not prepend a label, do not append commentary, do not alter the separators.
{"hour": 4, "minute": 23, "second": 27}
